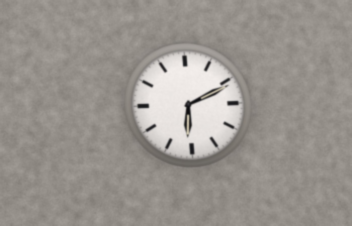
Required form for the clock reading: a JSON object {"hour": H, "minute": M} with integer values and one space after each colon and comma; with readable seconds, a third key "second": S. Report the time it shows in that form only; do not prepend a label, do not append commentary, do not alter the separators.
{"hour": 6, "minute": 11}
